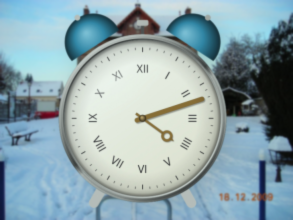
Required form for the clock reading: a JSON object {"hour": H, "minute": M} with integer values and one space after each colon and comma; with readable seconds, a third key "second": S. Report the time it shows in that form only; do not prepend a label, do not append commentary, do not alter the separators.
{"hour": 4, "minute": 12}
